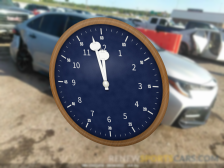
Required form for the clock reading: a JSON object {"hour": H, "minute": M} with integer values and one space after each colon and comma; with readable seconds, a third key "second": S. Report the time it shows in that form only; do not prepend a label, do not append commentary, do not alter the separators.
{"hour": 11, "minute": 58}
